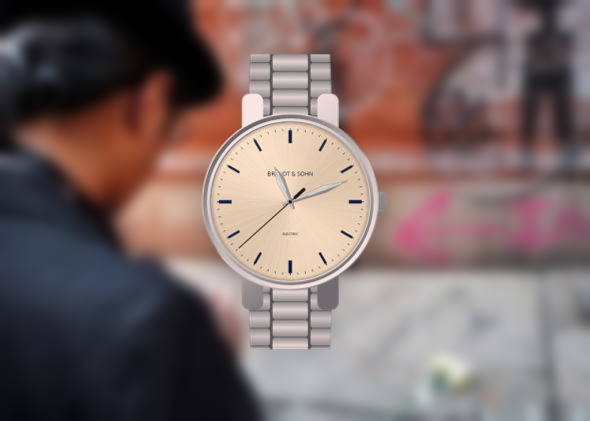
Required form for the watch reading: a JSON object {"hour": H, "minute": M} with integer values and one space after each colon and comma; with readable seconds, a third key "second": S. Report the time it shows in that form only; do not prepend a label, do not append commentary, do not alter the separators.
{"hour": 11, "minute": 11, "second": 38}
